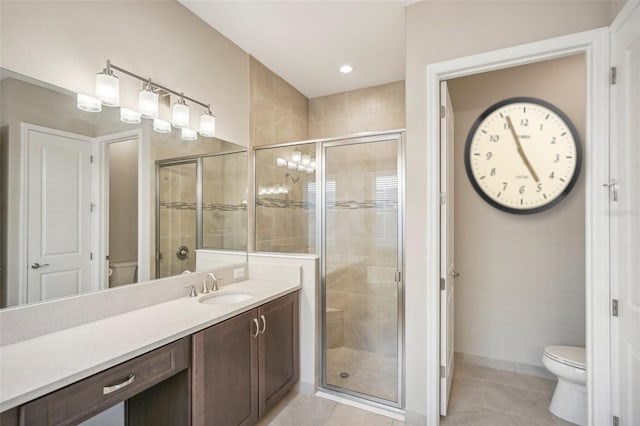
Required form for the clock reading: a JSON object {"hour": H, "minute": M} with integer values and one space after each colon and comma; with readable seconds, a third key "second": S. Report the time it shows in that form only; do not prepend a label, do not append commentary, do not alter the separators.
{"hour": 4, "minute": 56}
